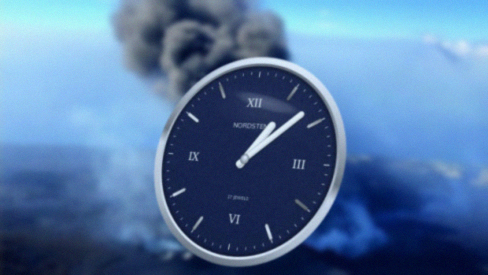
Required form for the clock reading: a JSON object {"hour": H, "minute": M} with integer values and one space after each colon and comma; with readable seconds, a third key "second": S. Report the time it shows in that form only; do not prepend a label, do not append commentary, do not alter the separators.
{"hour": 1, "minute": 8}
